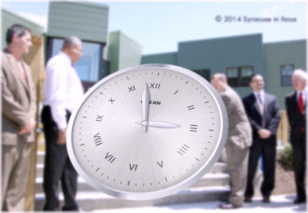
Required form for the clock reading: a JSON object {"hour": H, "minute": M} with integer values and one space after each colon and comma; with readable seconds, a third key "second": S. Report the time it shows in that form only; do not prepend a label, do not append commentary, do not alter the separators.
{"hour": 2, "minute": 58}
